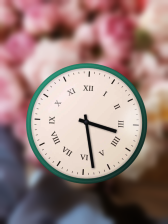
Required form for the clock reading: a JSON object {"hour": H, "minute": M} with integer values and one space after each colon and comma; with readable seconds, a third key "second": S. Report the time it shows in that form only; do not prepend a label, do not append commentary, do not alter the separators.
{"hour": 3, "minute": 28}
